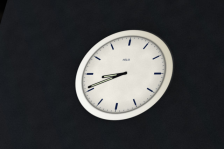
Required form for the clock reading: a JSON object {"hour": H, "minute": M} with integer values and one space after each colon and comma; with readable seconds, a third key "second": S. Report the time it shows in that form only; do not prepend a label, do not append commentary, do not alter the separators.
{"hour": 8, "minute": 41}
